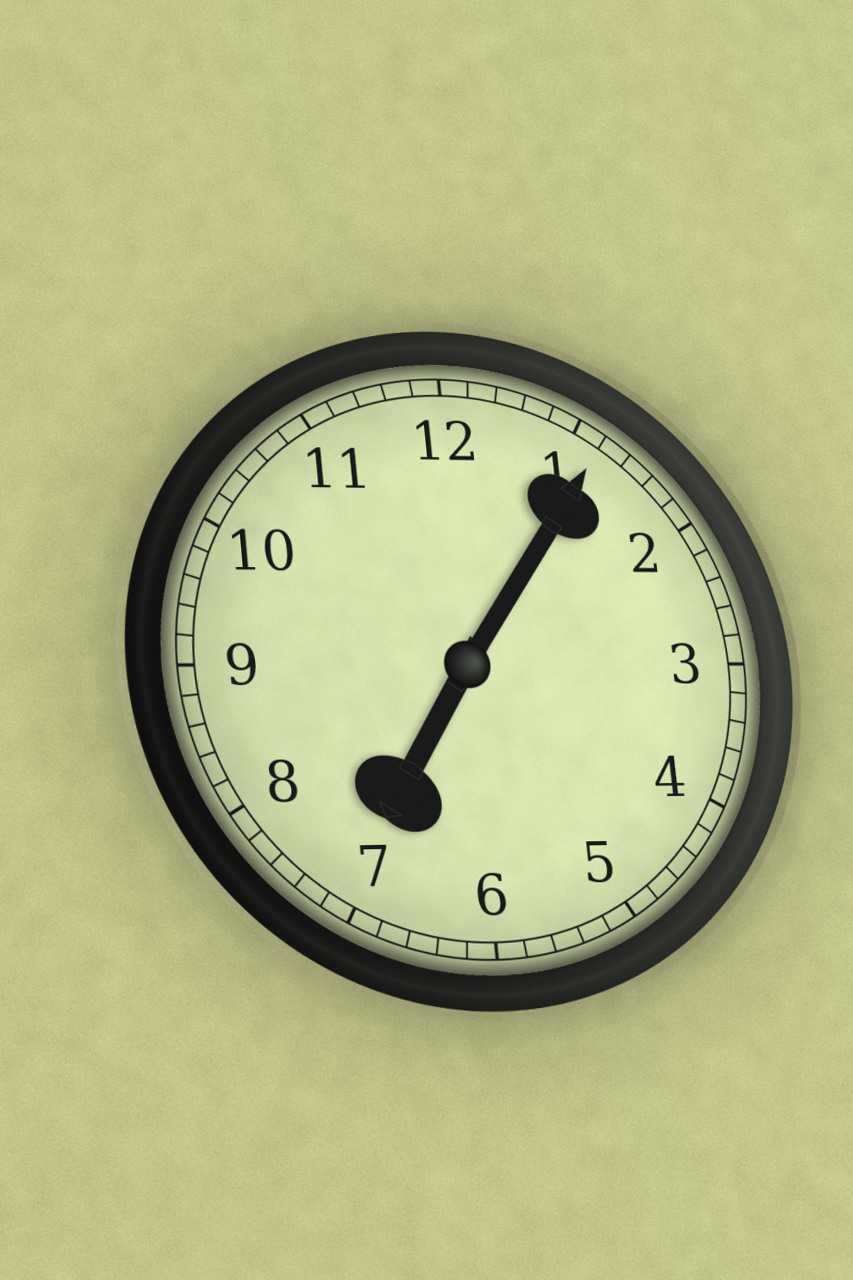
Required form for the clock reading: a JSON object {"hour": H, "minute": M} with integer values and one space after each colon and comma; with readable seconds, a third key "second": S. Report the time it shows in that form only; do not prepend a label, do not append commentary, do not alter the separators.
{"hour": 7, "minute": 6}
